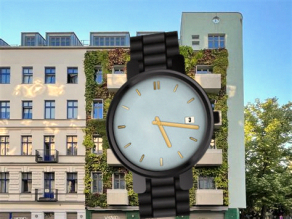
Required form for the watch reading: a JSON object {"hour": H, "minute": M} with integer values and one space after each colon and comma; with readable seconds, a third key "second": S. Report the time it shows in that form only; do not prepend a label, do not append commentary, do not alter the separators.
{"hour": 5, "minute": 17}
